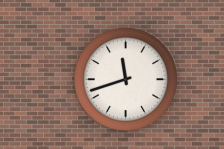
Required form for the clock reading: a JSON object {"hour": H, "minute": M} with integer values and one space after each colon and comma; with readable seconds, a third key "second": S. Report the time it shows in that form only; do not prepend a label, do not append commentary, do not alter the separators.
{"hour": 11, "minute": 42}
